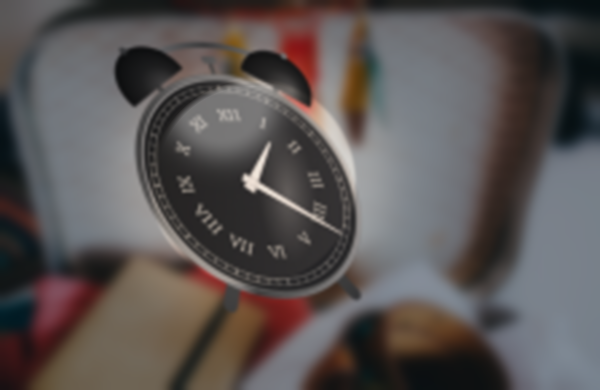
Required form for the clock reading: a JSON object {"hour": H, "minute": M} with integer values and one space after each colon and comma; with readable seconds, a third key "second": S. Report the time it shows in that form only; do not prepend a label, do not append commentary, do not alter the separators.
{"hour": 1, "minute": 21}
